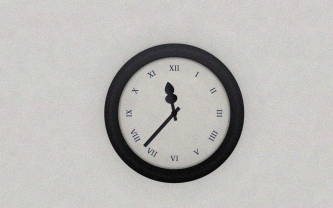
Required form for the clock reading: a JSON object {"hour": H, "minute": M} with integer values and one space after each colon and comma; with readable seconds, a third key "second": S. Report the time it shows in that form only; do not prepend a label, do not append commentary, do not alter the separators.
{"hour": 11, "minute": 37}
